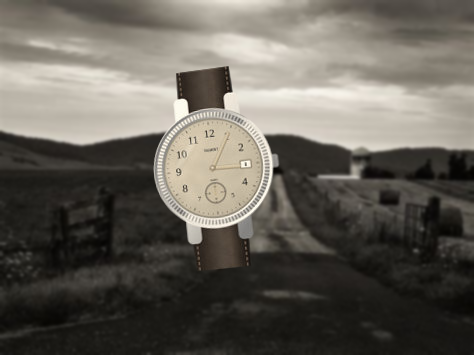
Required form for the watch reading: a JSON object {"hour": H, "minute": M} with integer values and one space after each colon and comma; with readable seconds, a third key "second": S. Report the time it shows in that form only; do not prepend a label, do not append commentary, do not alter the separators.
{"hour": 3, "minute": 5}
